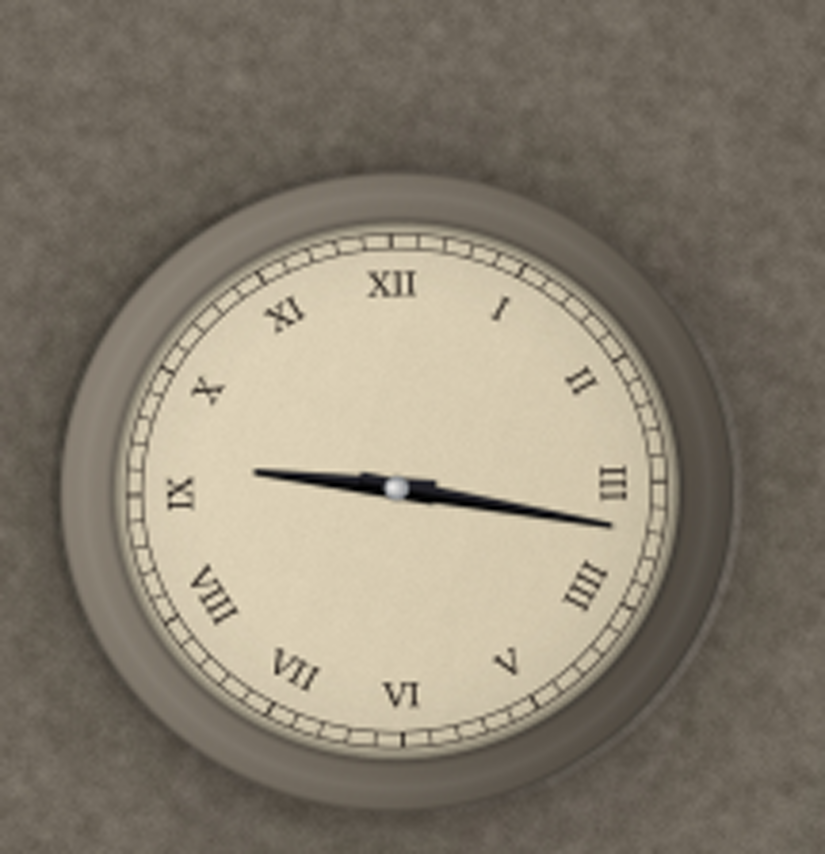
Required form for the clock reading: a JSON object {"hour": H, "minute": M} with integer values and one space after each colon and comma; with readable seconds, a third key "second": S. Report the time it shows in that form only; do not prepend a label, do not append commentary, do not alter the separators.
{"hour": 9, "minute": 17}
